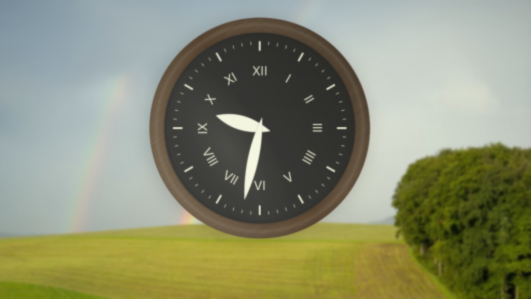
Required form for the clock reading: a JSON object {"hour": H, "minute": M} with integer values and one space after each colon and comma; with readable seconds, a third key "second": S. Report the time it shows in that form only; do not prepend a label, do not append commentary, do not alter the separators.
{"hour": 9, "minute": 32}
